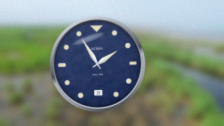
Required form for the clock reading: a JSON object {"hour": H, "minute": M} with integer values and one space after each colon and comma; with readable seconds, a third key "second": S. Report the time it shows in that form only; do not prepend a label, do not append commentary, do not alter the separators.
{"hour": 1, "minute": 55}
